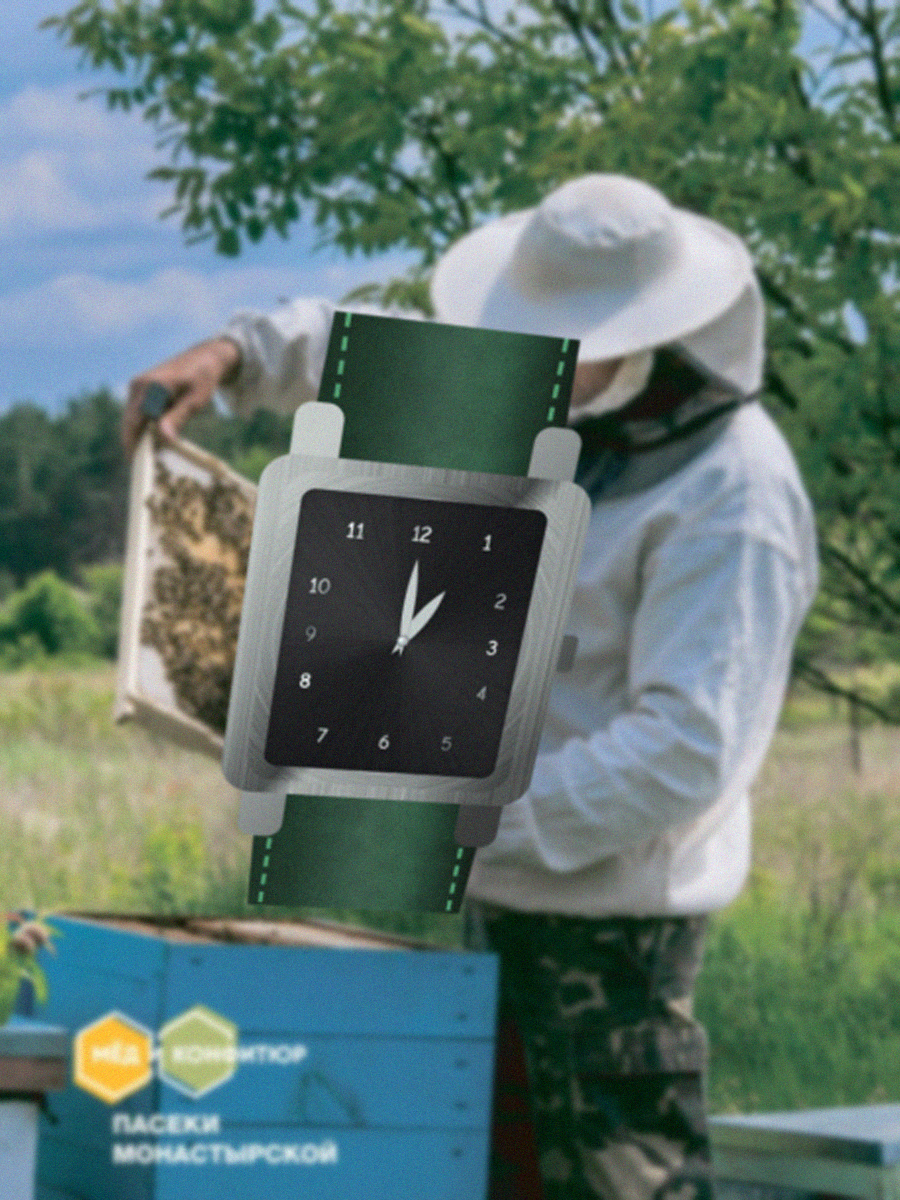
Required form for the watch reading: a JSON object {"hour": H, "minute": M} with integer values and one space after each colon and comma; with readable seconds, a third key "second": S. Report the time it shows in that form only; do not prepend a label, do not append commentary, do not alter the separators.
{"hour": 1, "minute": 0}
